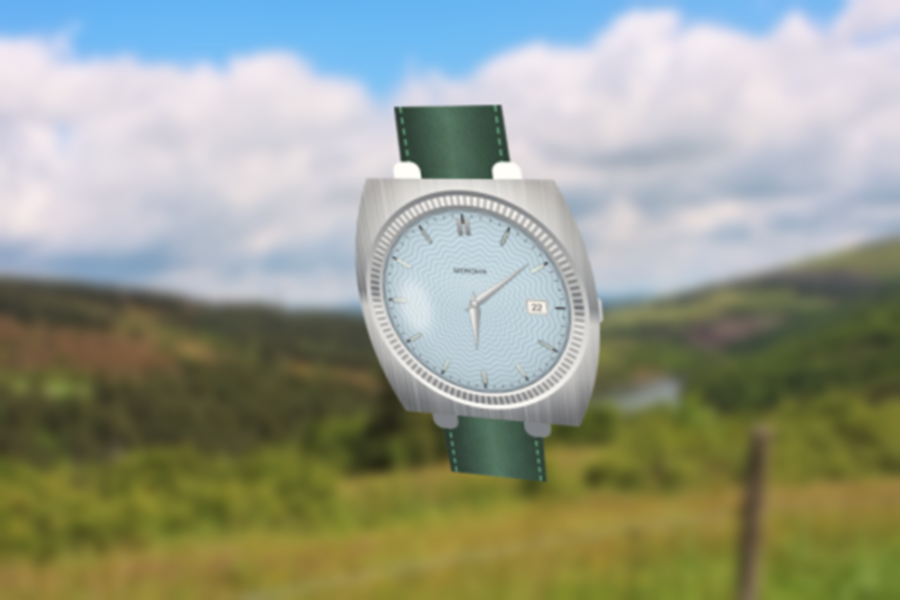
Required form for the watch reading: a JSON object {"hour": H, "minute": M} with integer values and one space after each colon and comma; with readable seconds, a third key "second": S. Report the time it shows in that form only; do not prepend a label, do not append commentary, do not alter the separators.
{"hour": 6, "minute": 9}
